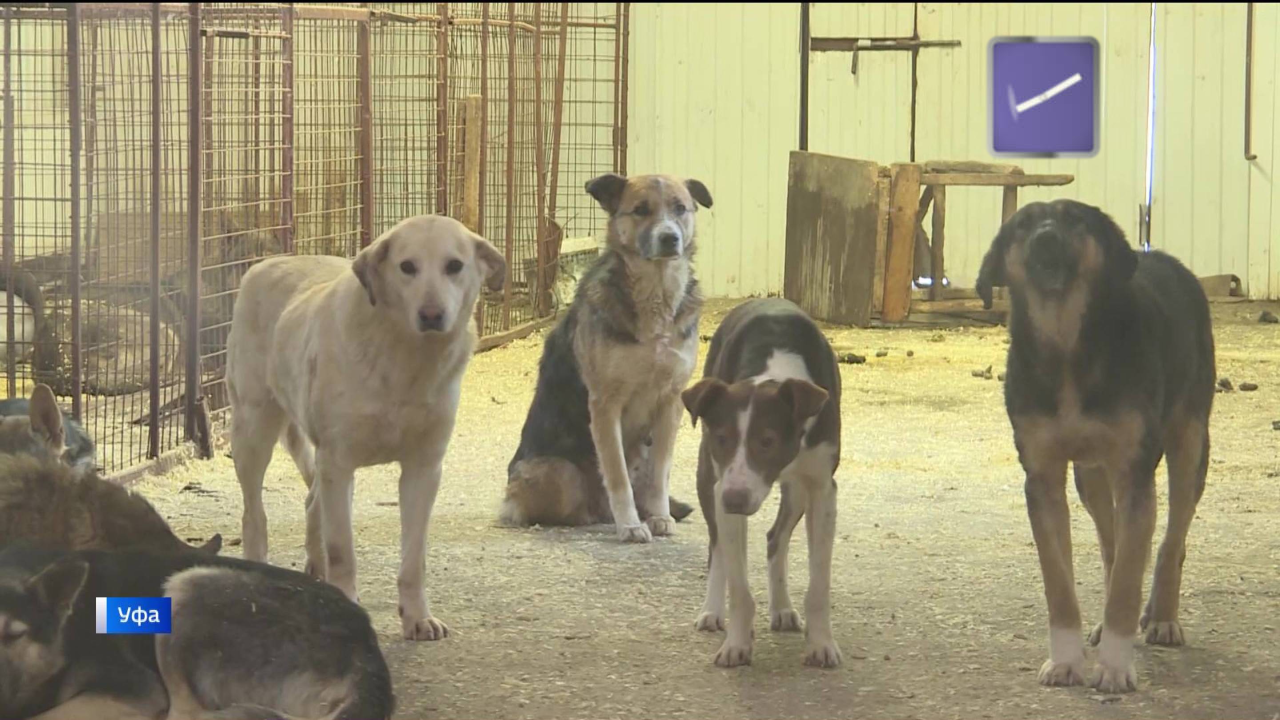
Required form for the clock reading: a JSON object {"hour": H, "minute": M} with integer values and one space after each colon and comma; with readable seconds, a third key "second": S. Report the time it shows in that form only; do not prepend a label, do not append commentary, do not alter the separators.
{"hour": 8, "minute": 10}
